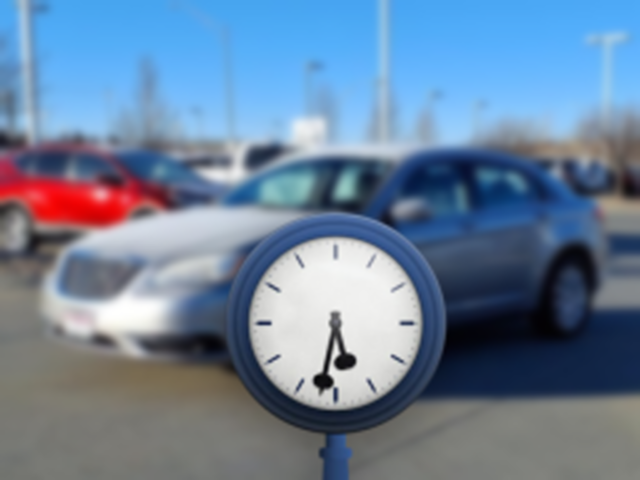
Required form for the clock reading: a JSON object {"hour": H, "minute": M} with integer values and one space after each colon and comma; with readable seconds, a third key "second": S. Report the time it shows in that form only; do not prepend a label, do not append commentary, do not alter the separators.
{"hour": 5, "minute": 32}
